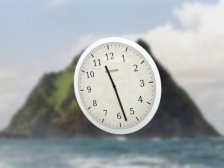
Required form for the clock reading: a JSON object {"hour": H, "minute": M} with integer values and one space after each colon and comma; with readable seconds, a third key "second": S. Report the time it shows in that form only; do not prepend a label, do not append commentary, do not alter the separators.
{"hour": 11, "minute": 28}
